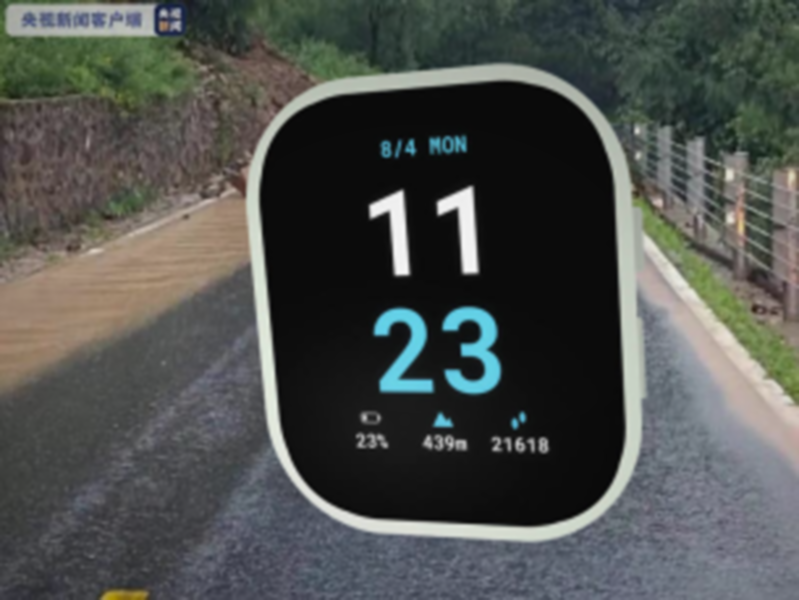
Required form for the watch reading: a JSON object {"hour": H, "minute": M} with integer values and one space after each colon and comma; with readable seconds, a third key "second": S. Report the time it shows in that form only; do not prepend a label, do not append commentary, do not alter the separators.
{"hour": 11, "minute": 23}
